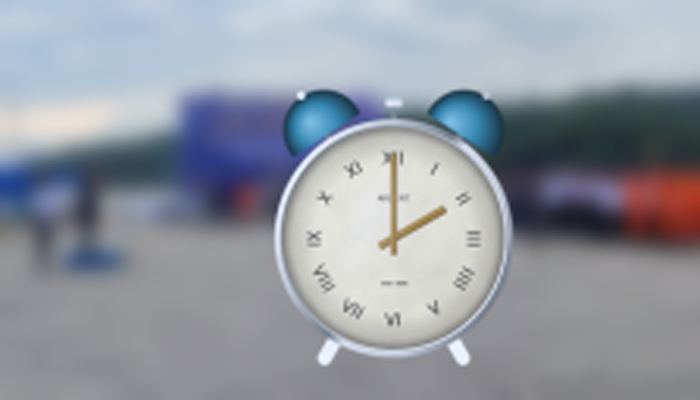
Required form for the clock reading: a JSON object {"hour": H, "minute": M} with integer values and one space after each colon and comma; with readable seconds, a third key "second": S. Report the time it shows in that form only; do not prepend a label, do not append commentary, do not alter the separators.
{"hour": 2, "minute": 0}
